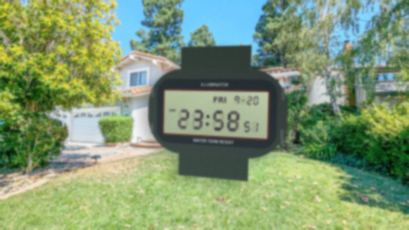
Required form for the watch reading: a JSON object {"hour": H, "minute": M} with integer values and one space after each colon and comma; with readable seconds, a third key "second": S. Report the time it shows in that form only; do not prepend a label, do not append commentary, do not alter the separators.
{"hour": 23, "minute": 58}
